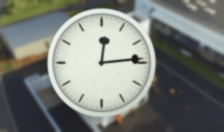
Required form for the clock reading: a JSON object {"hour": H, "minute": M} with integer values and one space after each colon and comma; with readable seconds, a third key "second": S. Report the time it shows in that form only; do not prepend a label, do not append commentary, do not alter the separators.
{"hour": 12, "minute": 14}
